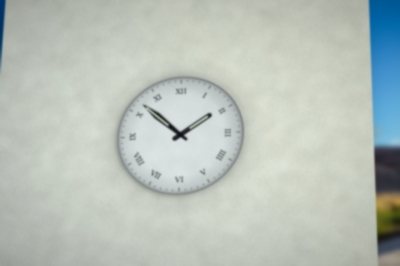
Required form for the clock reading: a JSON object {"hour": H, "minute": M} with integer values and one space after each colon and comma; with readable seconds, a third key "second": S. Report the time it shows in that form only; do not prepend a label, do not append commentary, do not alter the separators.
{"hour": 1, "minute": 52}
